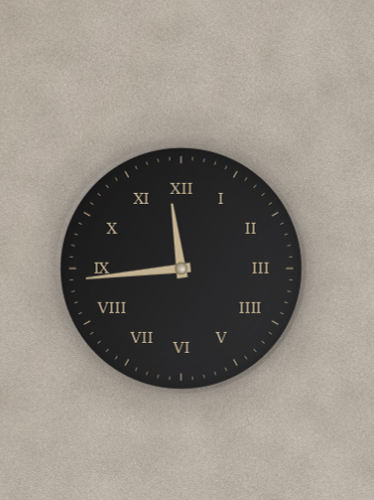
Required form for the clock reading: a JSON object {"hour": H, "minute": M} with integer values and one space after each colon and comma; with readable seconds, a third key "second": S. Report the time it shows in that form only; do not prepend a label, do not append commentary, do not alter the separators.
{"hour": 11, "minute": 44}
